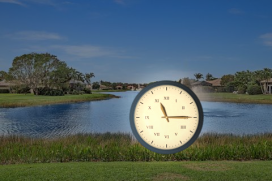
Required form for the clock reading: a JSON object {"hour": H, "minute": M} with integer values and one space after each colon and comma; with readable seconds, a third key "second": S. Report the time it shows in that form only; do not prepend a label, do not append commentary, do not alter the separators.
{"hour": 11, "minute": 15}
